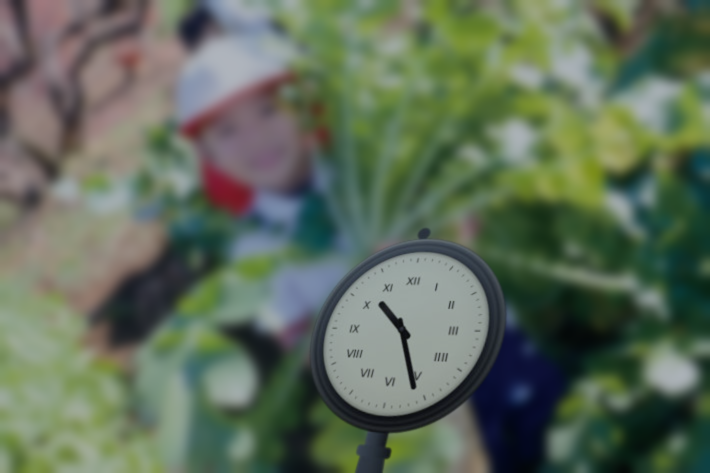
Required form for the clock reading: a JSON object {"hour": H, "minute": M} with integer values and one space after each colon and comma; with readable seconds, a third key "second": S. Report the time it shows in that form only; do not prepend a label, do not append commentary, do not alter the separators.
{"hour": 10, "minute": 26}
